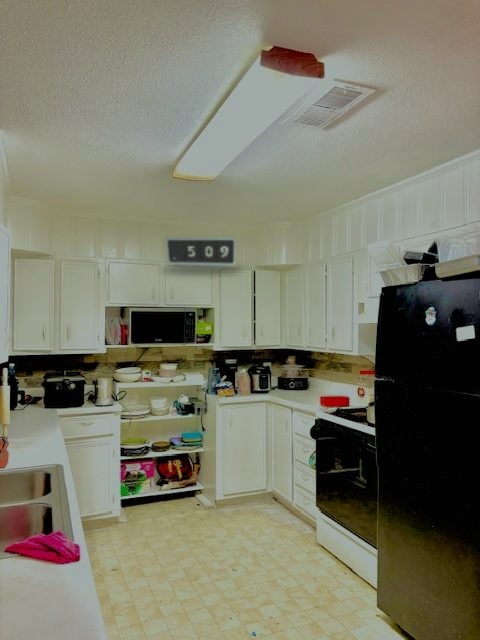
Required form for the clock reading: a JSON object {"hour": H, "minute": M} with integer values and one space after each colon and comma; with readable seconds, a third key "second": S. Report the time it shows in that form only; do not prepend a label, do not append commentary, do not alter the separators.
{"hour": 5, "minute": 9}
